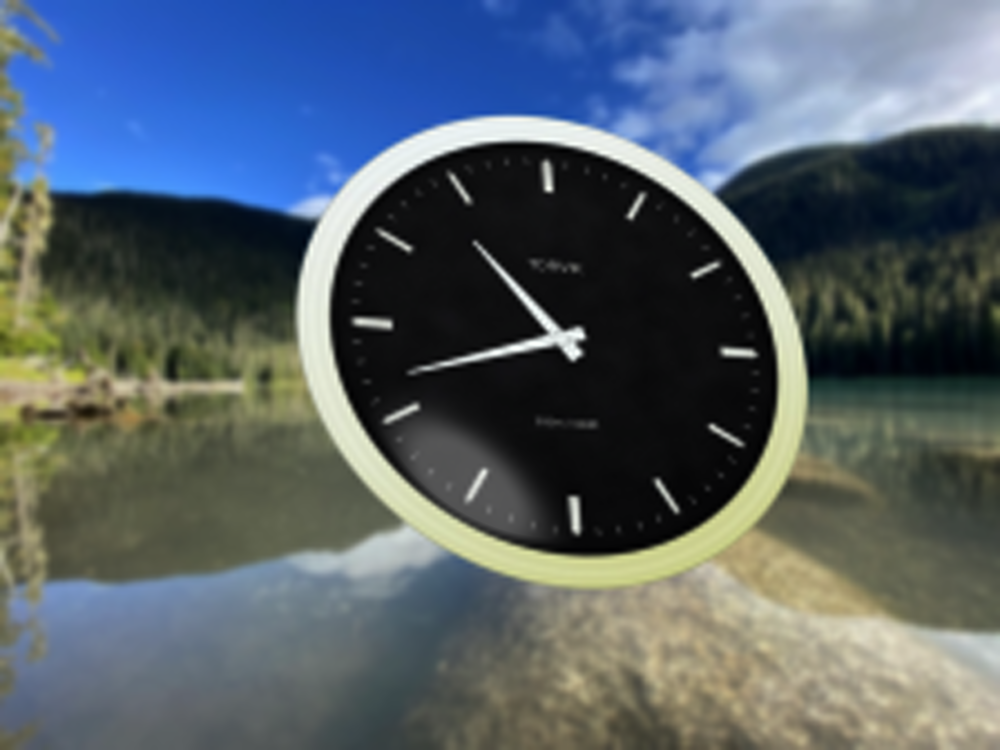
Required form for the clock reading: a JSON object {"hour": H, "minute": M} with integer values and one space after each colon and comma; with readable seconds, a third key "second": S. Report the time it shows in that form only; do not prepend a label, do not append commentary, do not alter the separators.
{"hour": 10, "minute": 42}
